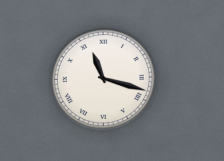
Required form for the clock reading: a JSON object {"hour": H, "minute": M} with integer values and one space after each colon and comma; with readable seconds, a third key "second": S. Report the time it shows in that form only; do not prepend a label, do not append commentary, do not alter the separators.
{"hour": 11, "minute": 18}
